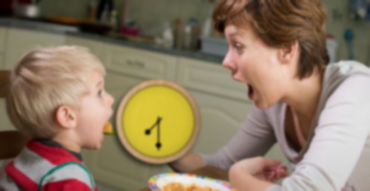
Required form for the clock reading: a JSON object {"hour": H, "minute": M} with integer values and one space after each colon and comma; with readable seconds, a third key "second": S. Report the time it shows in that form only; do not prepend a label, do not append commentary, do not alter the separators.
{"hour": 7, "minute": 30}
